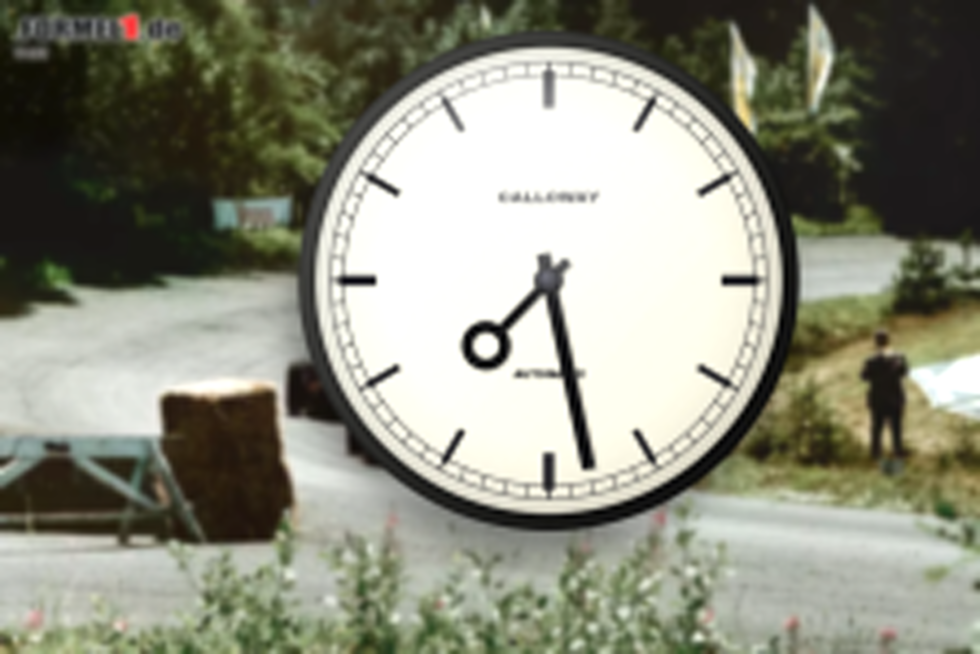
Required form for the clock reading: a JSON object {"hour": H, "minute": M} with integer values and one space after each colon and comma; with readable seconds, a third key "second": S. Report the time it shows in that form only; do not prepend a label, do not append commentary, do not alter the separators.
{"hour": 7, "minute": 28}
